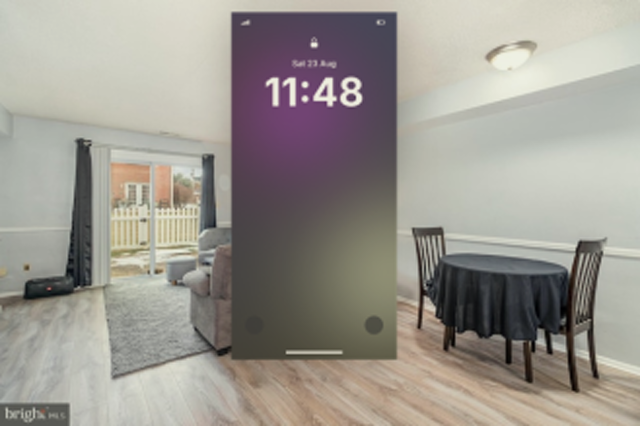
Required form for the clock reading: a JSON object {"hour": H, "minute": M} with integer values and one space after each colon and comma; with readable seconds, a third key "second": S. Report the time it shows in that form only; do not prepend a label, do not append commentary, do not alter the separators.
{"hour": 11, "minute": 48}
